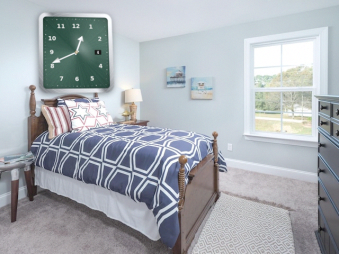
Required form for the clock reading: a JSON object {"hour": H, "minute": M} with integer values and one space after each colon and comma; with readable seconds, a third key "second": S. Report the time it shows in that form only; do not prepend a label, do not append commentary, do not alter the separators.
{"hour": 12, "minute": 41}
